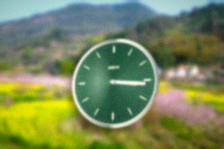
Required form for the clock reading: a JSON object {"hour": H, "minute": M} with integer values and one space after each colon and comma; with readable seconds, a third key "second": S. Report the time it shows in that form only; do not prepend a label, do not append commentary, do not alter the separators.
{"hour": 3, "minute": 16}
